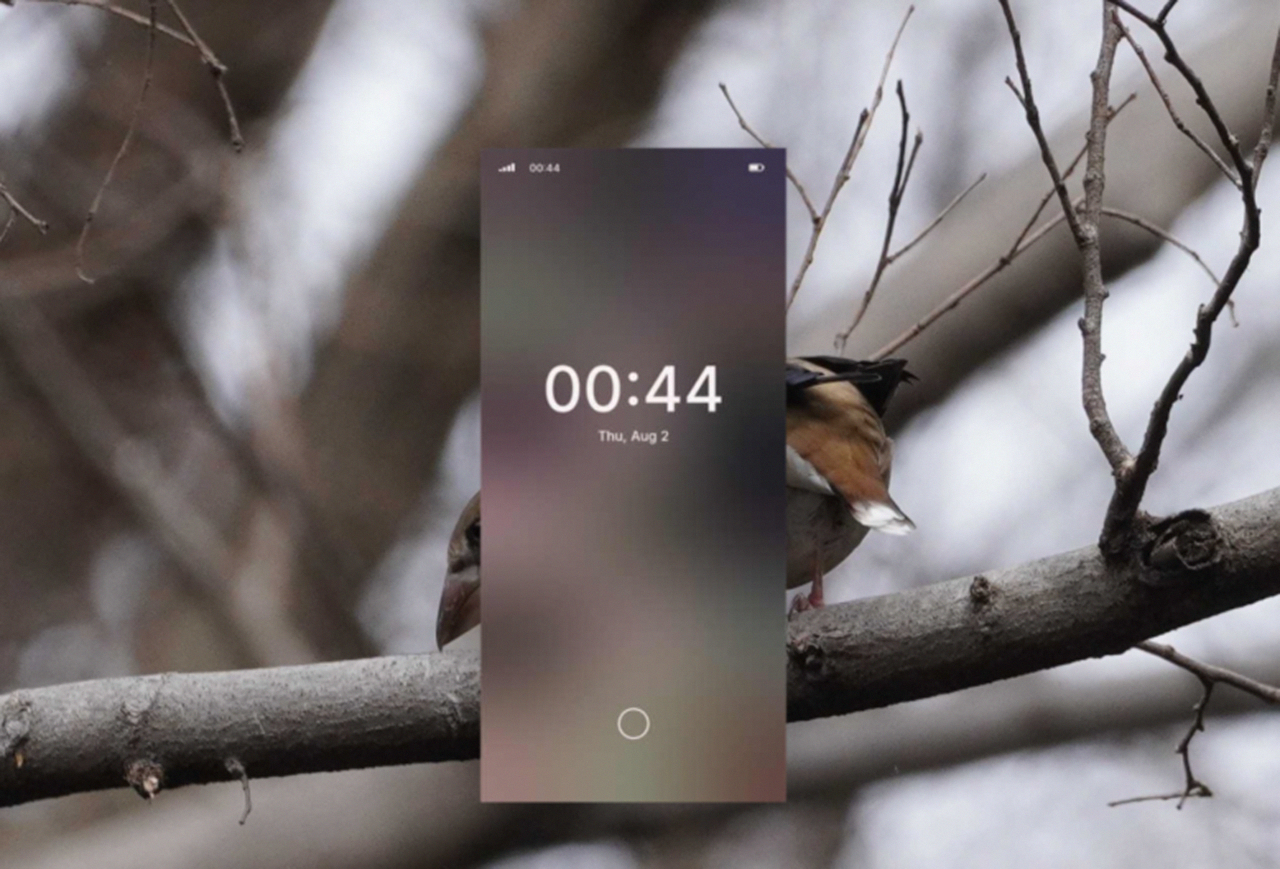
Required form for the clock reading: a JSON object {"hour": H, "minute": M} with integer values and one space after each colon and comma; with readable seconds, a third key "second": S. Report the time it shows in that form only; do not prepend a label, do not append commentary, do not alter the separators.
{"hour": 0, "minute": 44}
